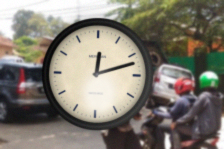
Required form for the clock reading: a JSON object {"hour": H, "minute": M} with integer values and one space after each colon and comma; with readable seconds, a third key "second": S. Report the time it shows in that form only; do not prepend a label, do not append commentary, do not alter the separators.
{"hour": 12, "minute": 12}
